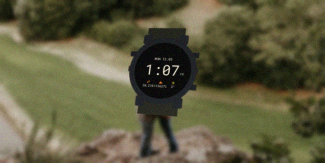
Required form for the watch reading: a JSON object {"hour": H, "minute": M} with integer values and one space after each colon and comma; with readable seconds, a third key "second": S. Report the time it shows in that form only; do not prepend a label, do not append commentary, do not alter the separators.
{"hour": 1, "minute": 7}
